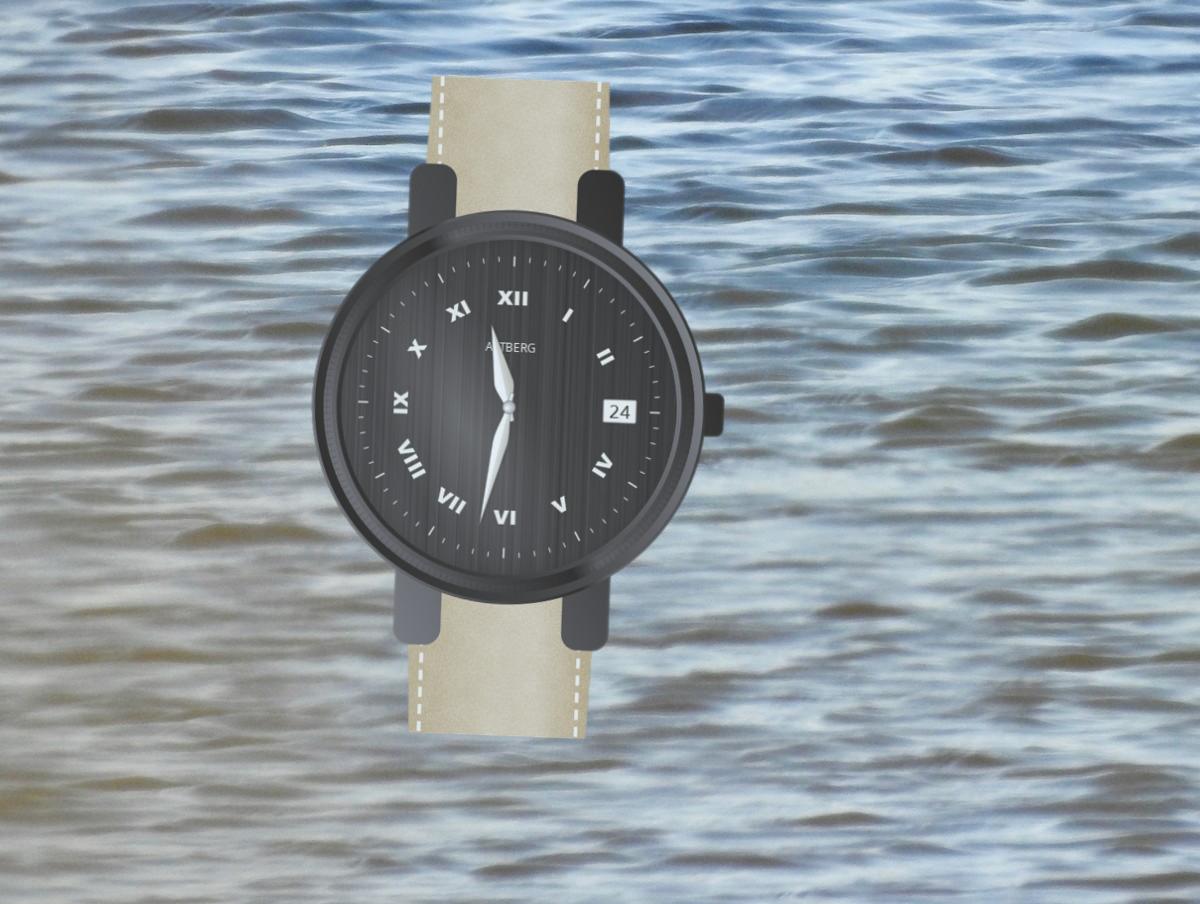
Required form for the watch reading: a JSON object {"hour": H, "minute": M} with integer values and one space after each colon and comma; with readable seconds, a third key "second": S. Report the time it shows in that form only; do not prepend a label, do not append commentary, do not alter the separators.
{"hour": 11, "minute": 32}
